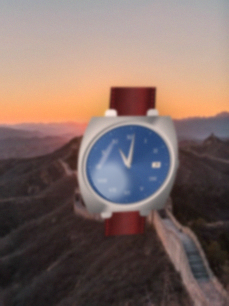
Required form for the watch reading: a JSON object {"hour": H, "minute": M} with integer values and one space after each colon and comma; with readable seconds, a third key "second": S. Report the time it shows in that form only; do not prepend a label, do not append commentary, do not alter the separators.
{"hour": 11, "minute": 1}
